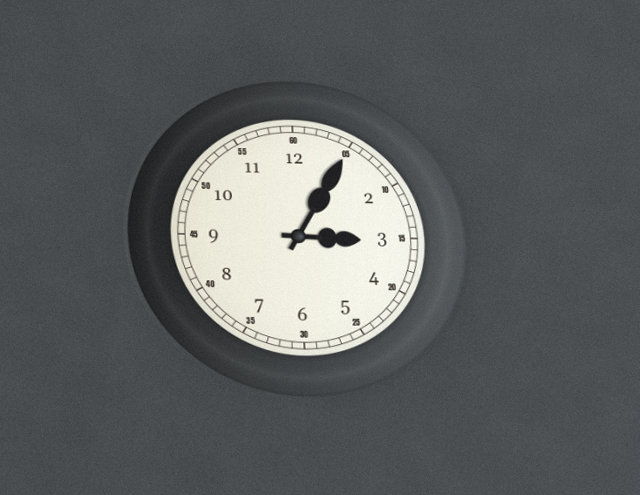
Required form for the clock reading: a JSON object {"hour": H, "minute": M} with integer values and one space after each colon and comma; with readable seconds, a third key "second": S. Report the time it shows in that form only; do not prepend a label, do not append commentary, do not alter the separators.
{"hour": 3, "minute": 5}
